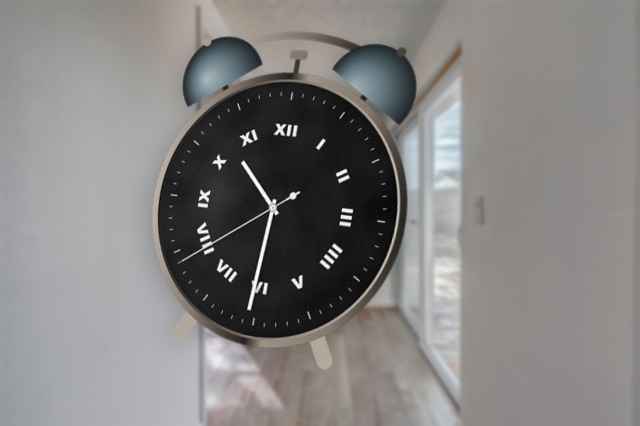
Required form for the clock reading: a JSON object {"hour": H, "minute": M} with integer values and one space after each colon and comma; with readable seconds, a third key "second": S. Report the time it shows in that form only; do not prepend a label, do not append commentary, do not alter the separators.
{"hour": 10, "minute": 30, "second": 39}
